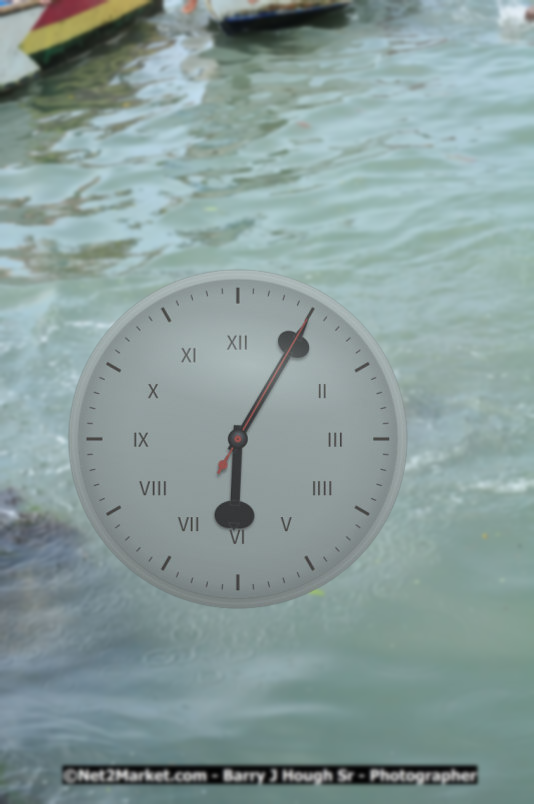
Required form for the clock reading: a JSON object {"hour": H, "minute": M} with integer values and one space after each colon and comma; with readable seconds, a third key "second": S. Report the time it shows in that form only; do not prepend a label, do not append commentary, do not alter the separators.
{"hour": 6, "minute": 5, "second": 5}
